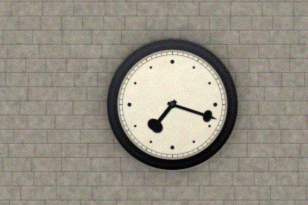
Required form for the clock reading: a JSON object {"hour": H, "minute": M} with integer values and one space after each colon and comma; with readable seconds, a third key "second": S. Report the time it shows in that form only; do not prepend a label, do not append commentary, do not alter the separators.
{"hour": 7, "minute": 18}
